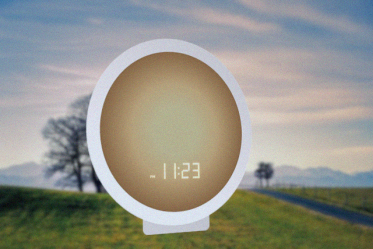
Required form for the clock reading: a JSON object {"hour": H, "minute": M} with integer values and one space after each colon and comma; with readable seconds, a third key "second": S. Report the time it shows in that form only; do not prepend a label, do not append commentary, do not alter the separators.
{"hour": 11, "minute": 23}
